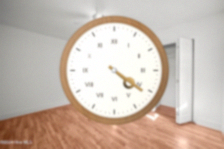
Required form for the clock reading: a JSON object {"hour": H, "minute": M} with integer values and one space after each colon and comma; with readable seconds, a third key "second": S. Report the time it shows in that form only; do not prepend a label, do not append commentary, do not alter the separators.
{"hour": 4, "minute": 21}
